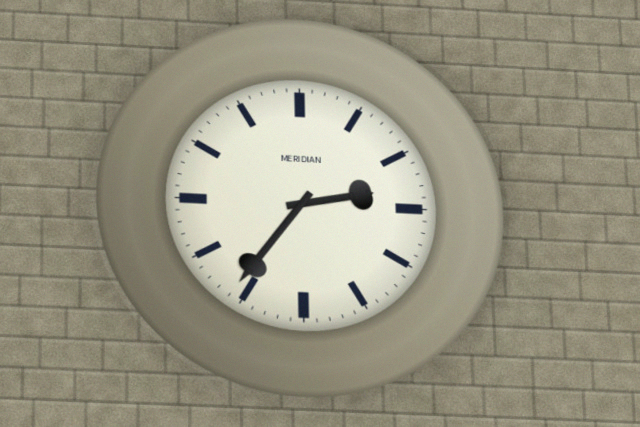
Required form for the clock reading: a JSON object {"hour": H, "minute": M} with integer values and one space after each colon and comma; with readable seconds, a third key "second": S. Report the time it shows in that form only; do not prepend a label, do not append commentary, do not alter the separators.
{"hour": 2, "minute": 36}
